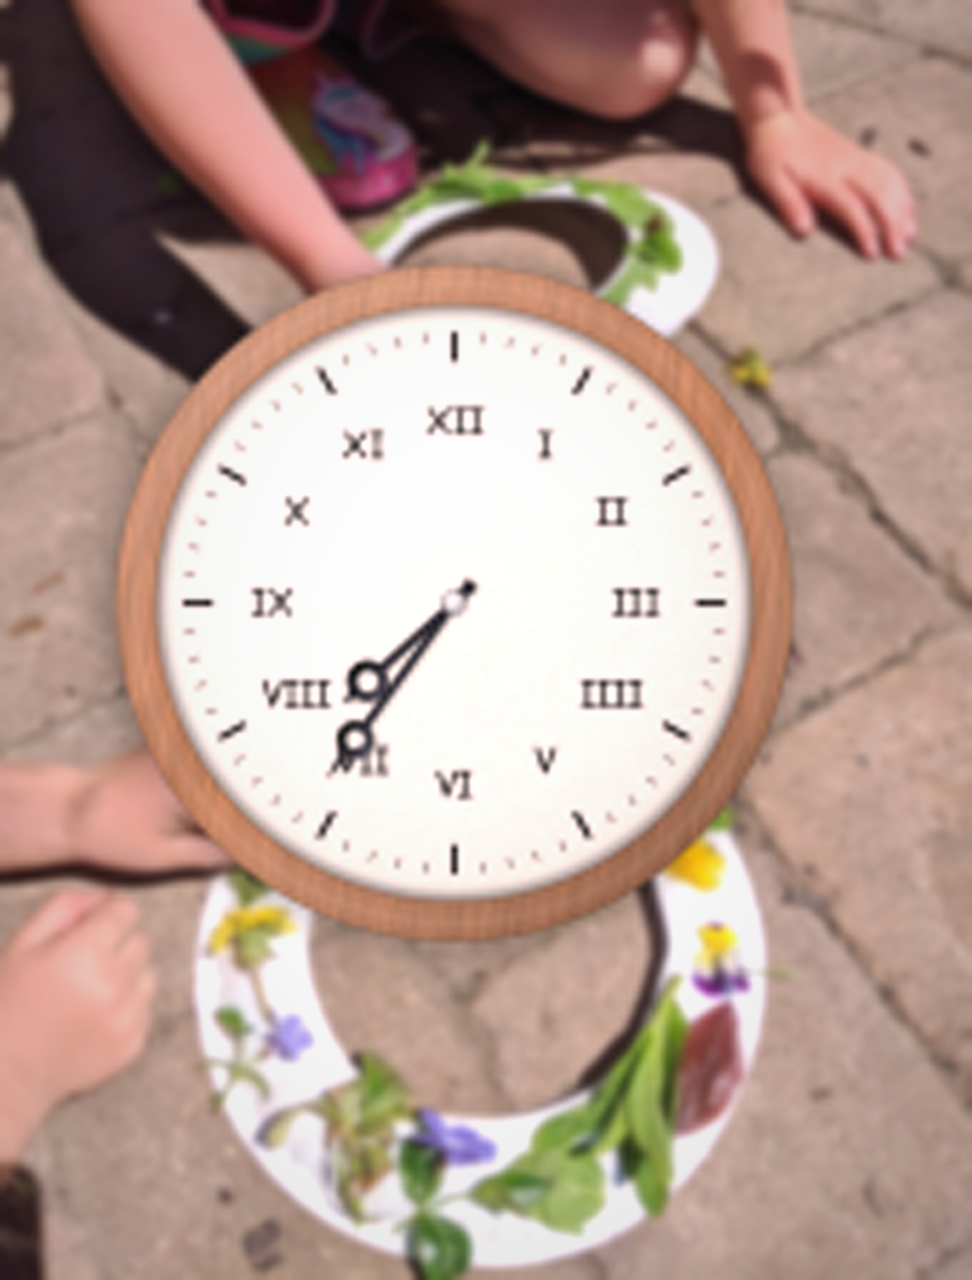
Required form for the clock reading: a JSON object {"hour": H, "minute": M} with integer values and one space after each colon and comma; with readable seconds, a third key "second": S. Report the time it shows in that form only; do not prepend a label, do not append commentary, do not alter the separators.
{"hour": 7, "minute": 36}
